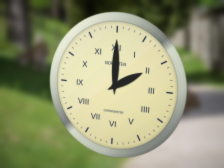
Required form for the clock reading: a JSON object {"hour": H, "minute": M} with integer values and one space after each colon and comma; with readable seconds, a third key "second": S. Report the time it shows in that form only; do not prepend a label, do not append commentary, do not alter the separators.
{"hour": 2, "minute": 0}
